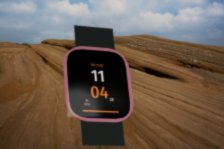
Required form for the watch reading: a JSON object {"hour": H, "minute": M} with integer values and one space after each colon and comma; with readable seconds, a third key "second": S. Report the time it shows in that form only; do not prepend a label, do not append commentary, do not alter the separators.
{"hour": 11, "minute": 4}
